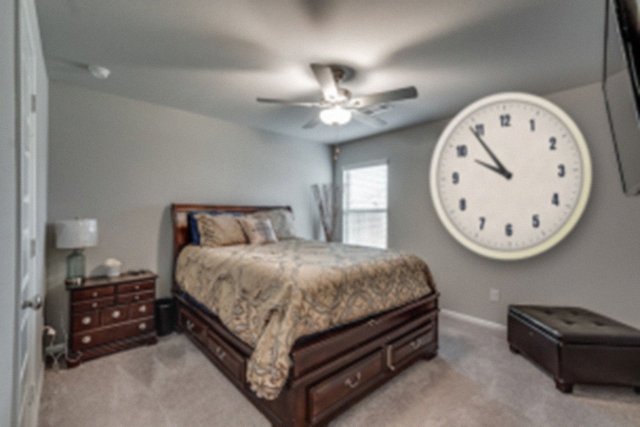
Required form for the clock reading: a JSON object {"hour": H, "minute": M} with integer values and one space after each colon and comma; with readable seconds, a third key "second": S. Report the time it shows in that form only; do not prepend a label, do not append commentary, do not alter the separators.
{"hour": 9, "minute": 54}
